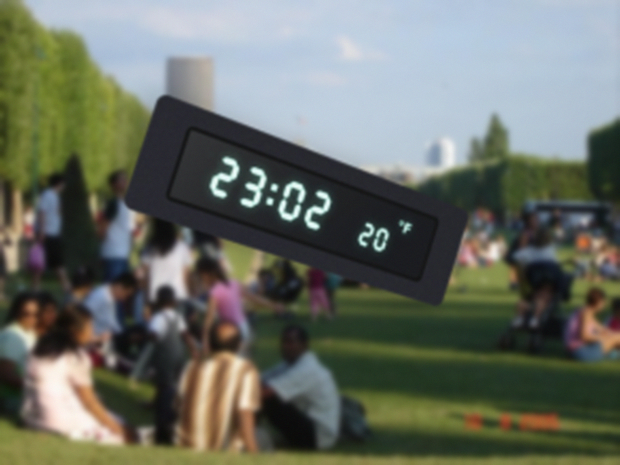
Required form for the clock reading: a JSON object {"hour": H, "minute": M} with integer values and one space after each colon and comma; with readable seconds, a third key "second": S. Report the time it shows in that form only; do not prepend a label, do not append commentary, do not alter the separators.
{"hour": 23, "minute": 2}
